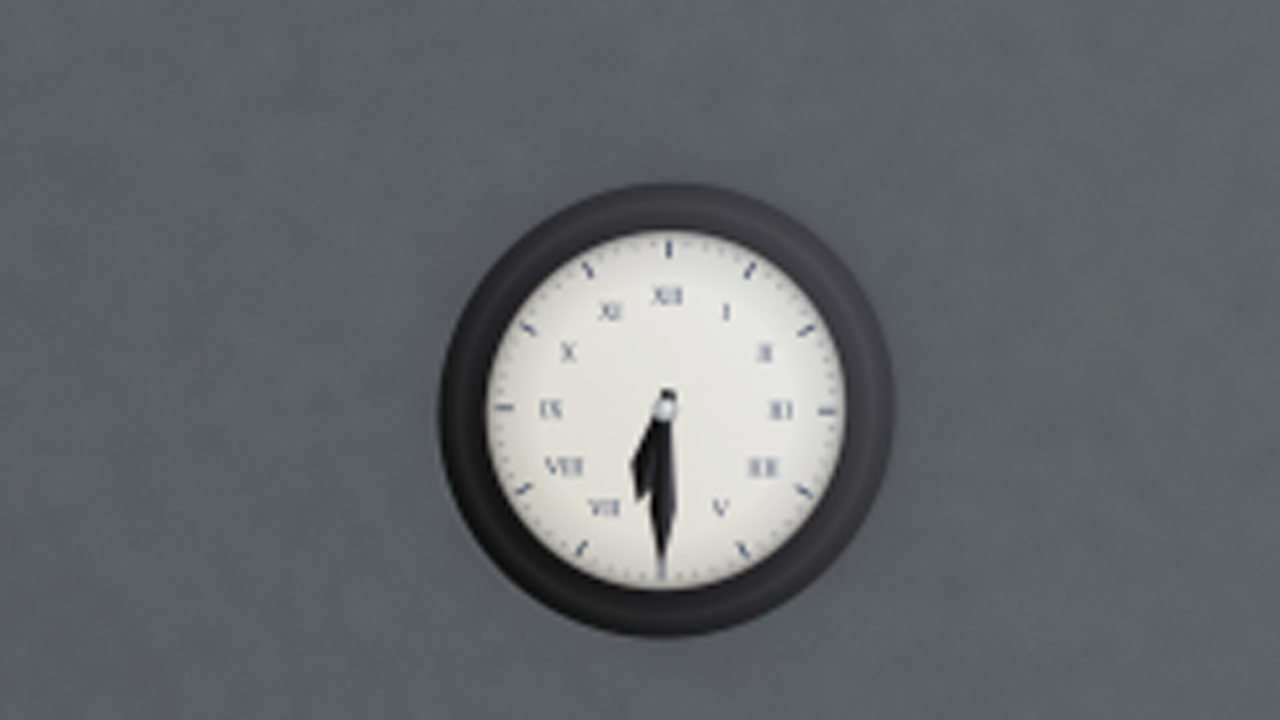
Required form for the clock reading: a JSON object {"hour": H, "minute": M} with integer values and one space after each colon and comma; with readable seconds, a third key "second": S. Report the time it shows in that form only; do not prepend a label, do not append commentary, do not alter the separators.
{"hour": 6, "minute": 30}
